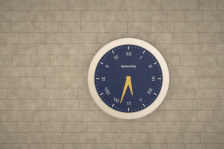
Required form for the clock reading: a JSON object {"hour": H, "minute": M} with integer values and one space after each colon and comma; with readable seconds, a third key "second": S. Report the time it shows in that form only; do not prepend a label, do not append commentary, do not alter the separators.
{"hour": 5, "minute": 33}
